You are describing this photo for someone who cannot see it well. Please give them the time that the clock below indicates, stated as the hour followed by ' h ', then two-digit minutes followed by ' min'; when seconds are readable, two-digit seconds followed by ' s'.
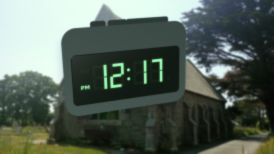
12 h 17 min
